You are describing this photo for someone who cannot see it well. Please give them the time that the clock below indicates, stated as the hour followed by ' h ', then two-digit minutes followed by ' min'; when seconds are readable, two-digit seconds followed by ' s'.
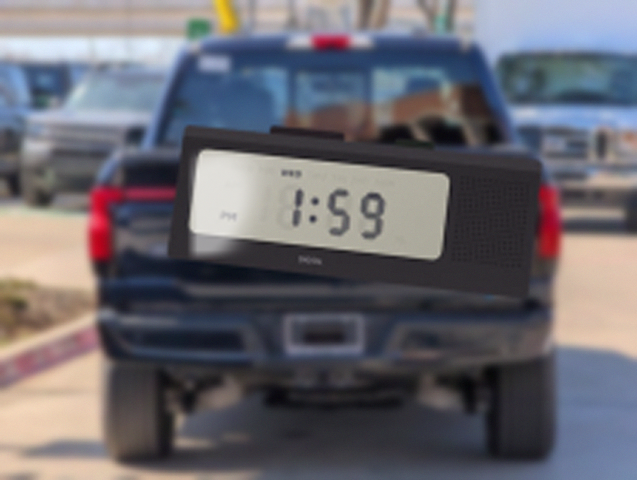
1 h 59 min
